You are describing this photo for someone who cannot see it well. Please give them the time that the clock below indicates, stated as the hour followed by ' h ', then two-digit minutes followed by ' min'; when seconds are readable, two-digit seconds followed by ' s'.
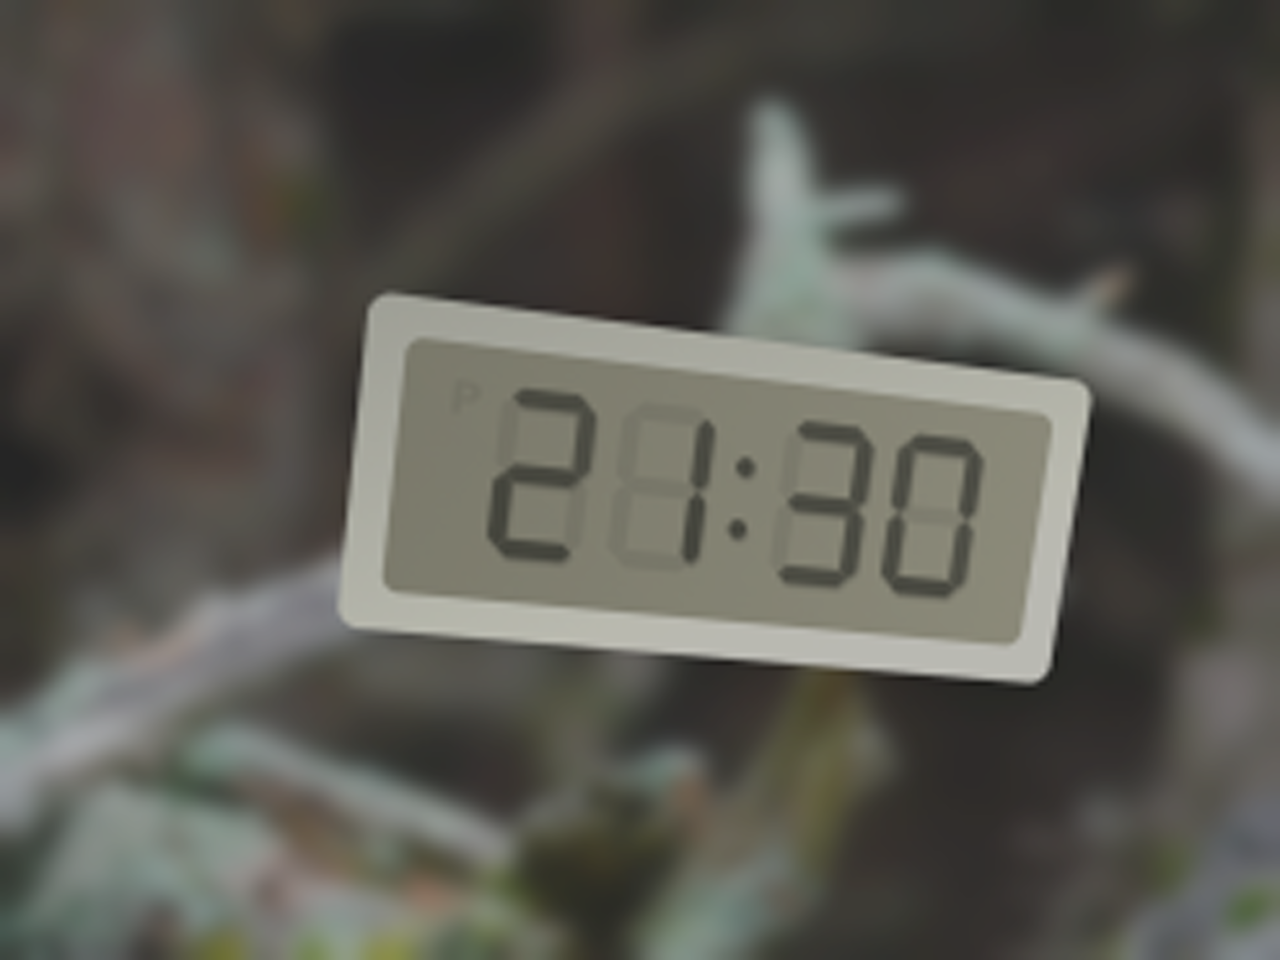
21 h 30 min
